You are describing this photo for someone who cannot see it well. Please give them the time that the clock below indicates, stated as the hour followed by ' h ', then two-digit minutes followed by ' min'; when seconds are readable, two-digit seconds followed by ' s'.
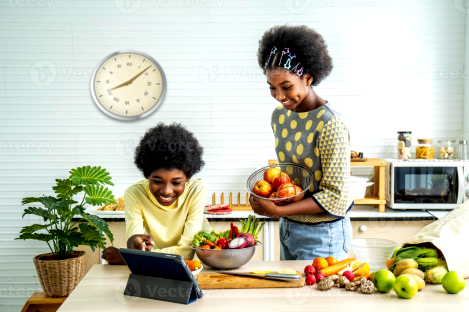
8 h 08 min
